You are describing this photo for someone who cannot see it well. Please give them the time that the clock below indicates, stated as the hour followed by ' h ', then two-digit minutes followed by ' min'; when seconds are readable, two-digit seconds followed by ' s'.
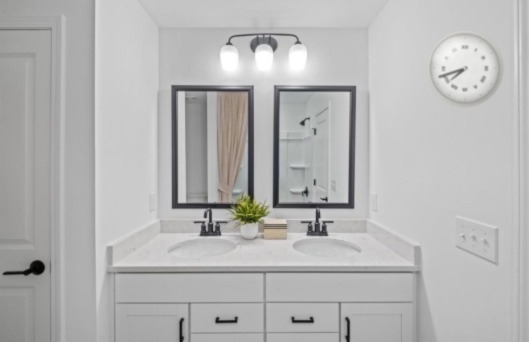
7 h 42 min
